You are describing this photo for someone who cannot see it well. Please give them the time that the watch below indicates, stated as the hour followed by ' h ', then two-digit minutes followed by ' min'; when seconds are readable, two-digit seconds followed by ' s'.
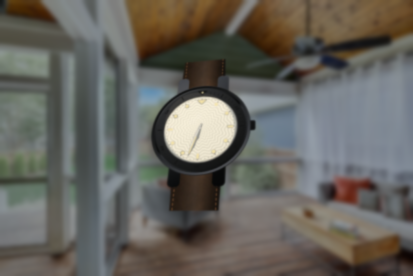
6 h 33 min
